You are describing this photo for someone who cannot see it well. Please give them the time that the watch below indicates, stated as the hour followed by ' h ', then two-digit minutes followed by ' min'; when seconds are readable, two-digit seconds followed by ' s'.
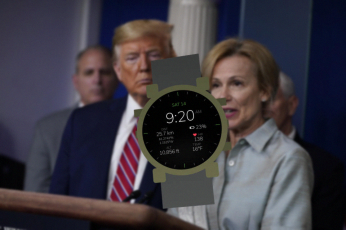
9 h 20 min
